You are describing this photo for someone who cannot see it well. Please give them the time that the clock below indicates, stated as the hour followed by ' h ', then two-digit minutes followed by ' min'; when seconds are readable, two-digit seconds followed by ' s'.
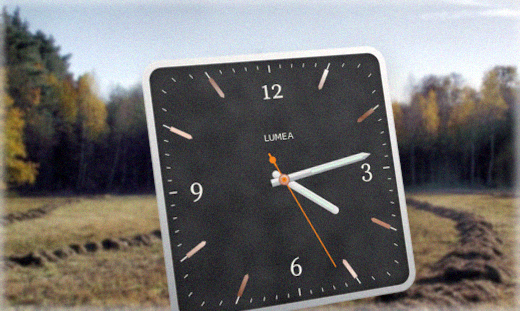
4 h 13 min 26 s
